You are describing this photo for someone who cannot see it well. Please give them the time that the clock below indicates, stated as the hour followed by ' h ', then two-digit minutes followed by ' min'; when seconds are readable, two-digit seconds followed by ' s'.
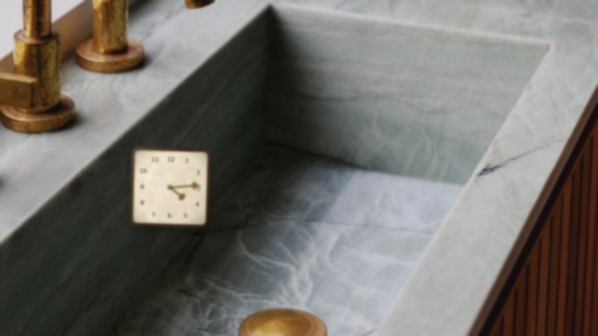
4 h 14 min
